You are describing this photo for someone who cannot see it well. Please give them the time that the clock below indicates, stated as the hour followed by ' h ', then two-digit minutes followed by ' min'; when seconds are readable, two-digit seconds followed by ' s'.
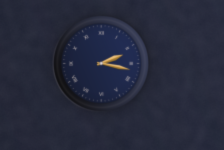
2 h 17 min
